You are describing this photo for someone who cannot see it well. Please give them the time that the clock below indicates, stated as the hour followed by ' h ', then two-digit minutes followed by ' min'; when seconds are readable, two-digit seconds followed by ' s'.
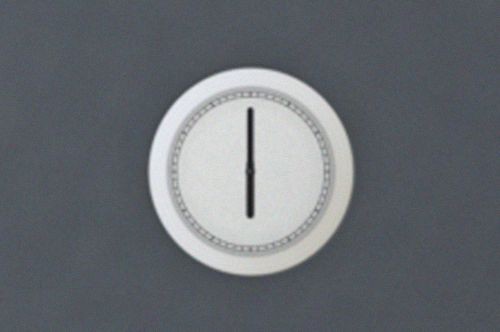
6 h 00 min
